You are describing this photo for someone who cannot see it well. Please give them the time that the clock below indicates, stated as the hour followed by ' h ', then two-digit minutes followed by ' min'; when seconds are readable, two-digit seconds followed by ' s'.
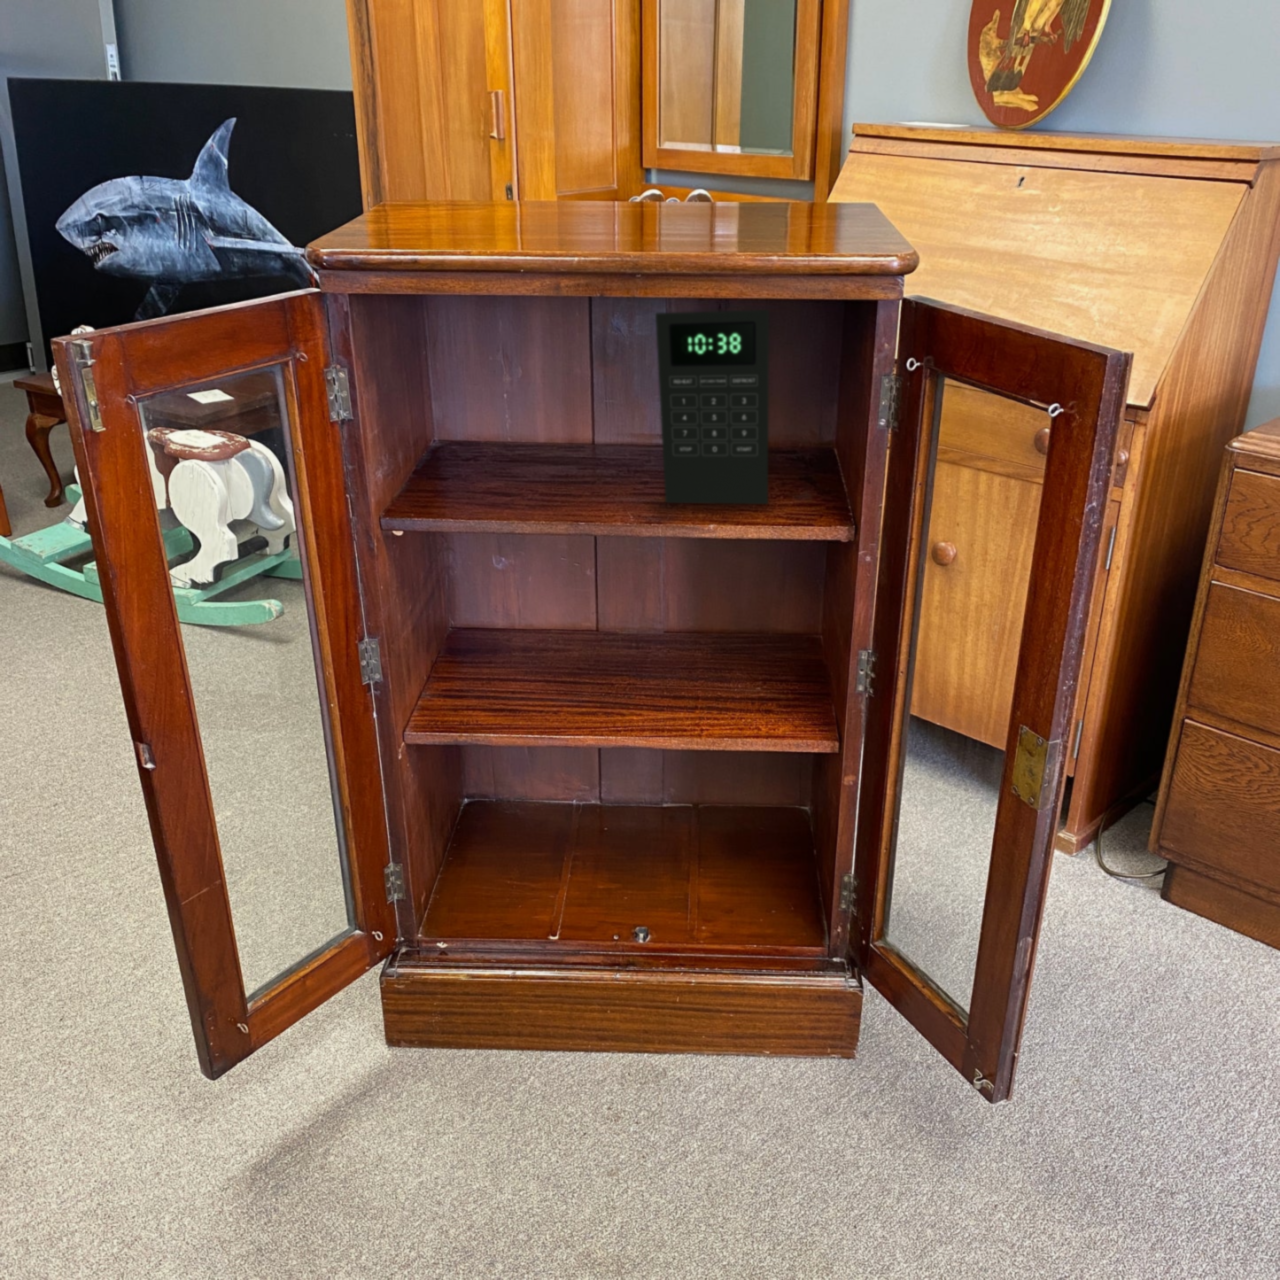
10 h 38 min
